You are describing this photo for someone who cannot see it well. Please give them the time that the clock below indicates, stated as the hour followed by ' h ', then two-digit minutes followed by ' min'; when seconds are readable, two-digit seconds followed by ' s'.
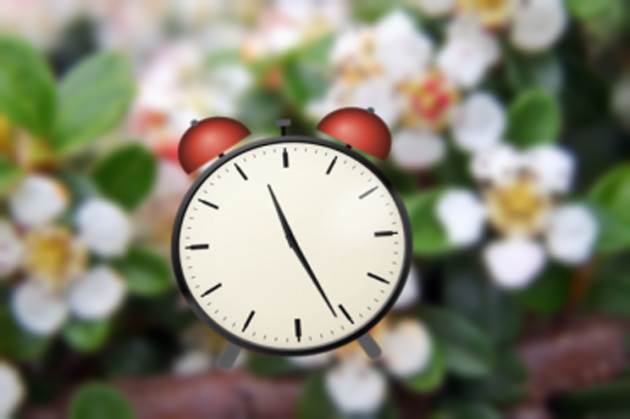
11 h 26 min
